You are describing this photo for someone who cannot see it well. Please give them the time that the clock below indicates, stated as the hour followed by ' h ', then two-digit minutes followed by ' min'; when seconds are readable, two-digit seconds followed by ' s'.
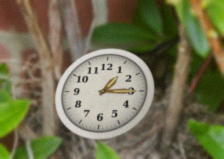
1 h 15 min
